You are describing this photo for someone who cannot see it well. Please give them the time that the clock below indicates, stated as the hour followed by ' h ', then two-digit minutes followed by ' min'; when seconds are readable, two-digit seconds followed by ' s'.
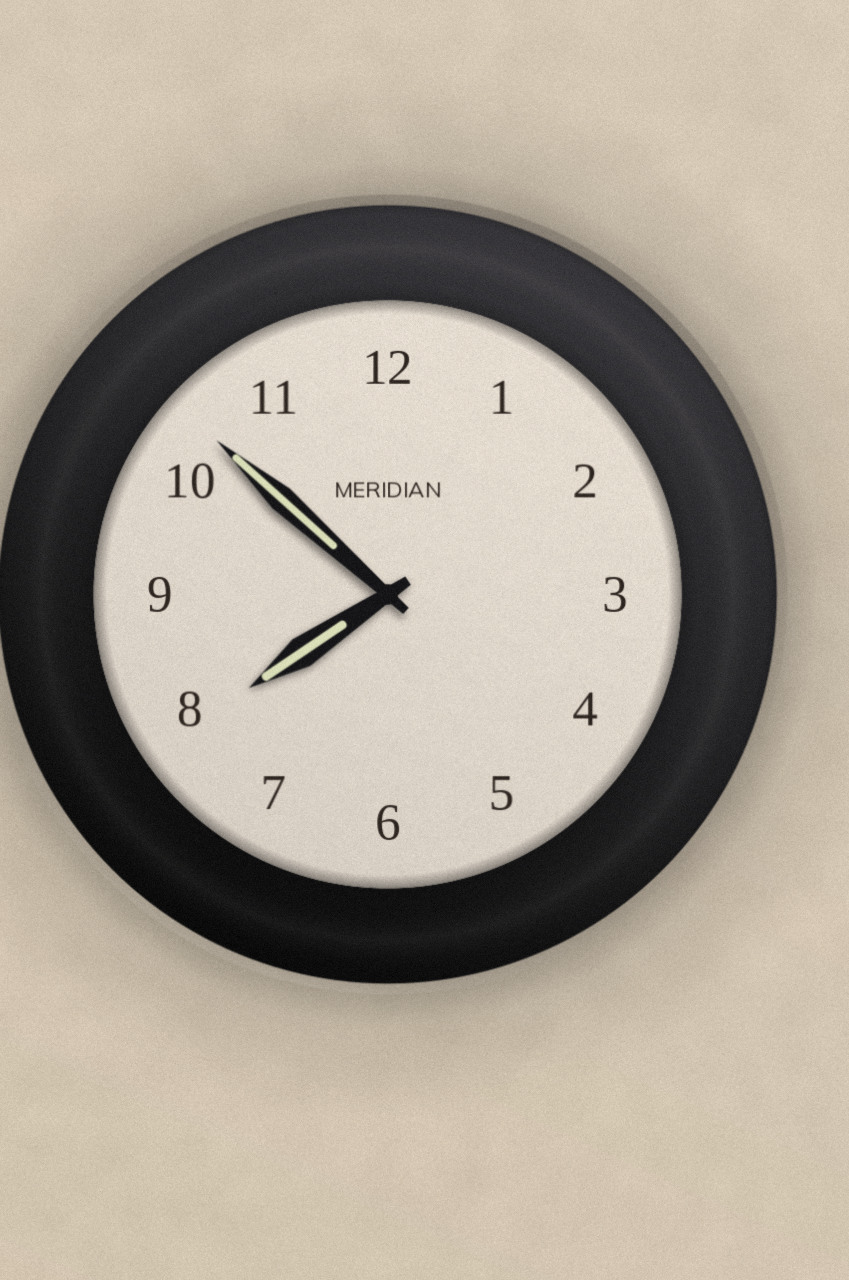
7 h 52 min
